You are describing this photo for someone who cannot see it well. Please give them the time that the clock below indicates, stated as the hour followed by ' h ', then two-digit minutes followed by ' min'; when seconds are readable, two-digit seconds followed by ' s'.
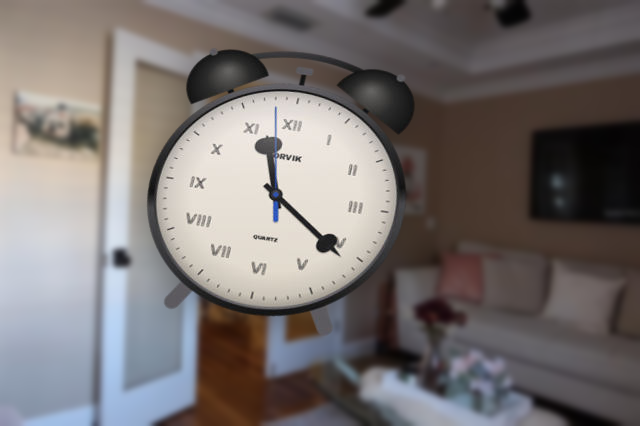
11 h 20 min 58 s
